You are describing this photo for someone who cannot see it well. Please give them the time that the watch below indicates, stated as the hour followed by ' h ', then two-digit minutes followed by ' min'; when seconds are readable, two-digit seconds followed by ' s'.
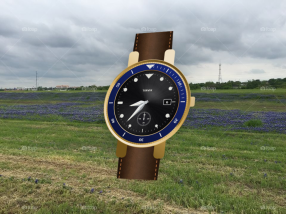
8 h 37 min
